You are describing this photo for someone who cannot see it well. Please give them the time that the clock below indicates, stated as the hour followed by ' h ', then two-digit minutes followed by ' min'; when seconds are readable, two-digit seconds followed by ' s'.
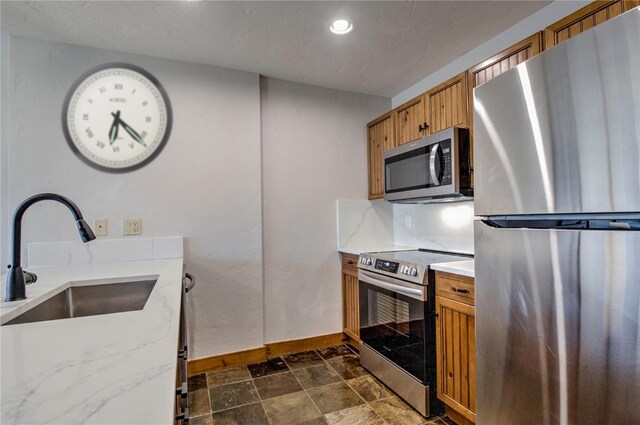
6 h 22 min
